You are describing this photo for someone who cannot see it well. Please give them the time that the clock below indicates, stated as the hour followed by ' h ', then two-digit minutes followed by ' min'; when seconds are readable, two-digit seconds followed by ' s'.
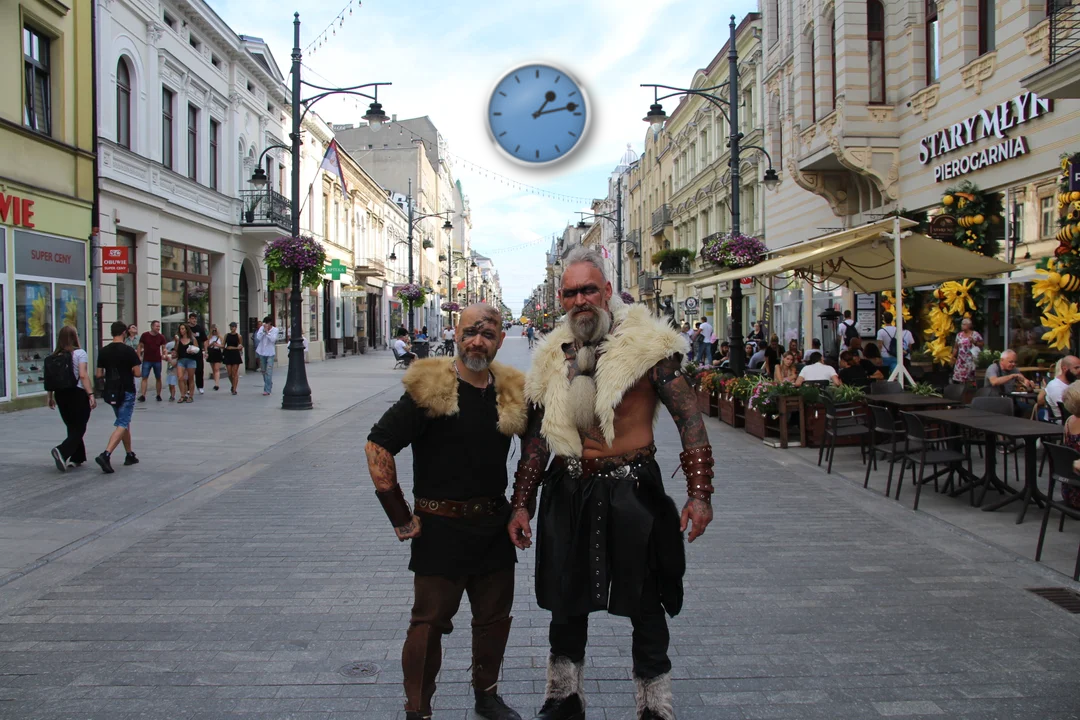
1 h 13 min
